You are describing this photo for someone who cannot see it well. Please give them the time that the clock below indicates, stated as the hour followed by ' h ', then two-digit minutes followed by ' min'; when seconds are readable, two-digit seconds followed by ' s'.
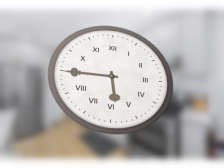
5 h 45 min
